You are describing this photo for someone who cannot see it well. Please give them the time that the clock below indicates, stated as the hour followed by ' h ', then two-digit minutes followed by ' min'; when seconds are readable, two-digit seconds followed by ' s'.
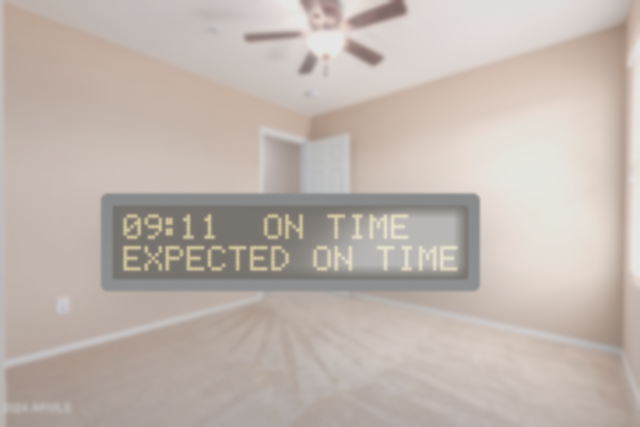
9 h 11 min
